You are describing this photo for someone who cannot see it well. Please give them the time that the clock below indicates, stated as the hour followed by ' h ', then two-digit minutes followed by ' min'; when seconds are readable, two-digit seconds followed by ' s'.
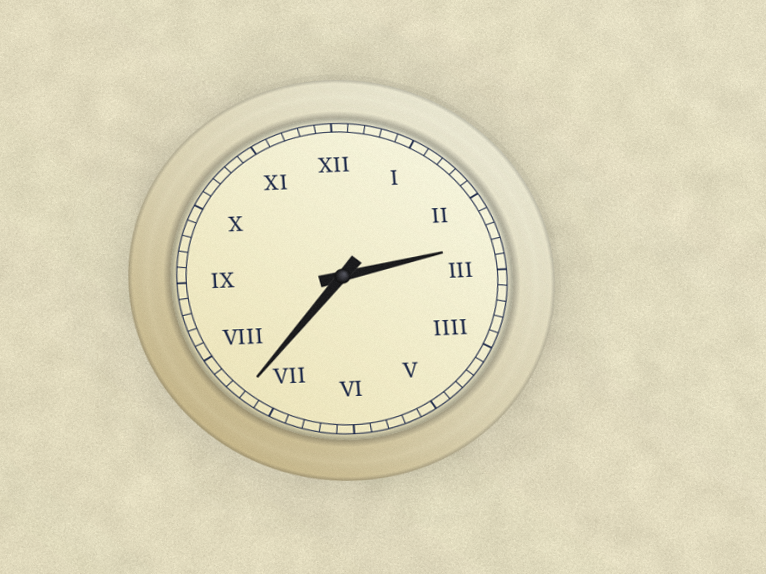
2 h 37 min
